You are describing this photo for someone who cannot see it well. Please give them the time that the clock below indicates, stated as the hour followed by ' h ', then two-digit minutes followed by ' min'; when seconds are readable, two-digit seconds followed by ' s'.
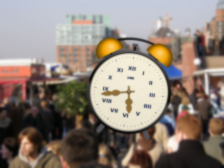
5 h 43 min
